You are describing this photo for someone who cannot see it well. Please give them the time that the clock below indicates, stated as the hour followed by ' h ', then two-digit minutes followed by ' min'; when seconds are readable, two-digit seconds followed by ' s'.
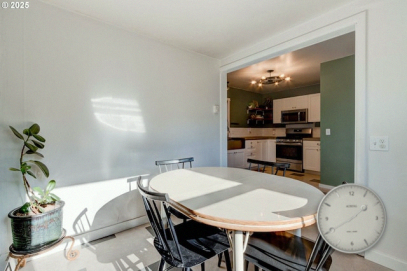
1 h 40 min
